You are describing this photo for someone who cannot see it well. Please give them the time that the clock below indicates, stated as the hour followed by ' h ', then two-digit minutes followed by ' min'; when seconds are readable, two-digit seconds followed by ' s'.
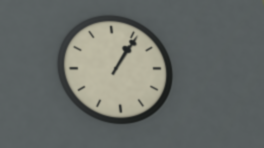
1 h 06 min
